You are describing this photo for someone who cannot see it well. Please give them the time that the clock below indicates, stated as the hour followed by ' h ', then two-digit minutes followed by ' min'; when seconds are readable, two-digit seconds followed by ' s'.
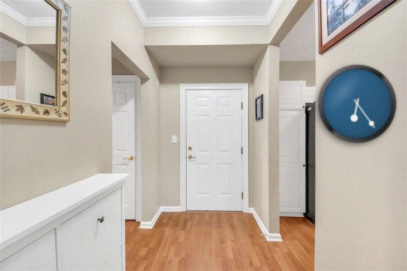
6 h 24 min
